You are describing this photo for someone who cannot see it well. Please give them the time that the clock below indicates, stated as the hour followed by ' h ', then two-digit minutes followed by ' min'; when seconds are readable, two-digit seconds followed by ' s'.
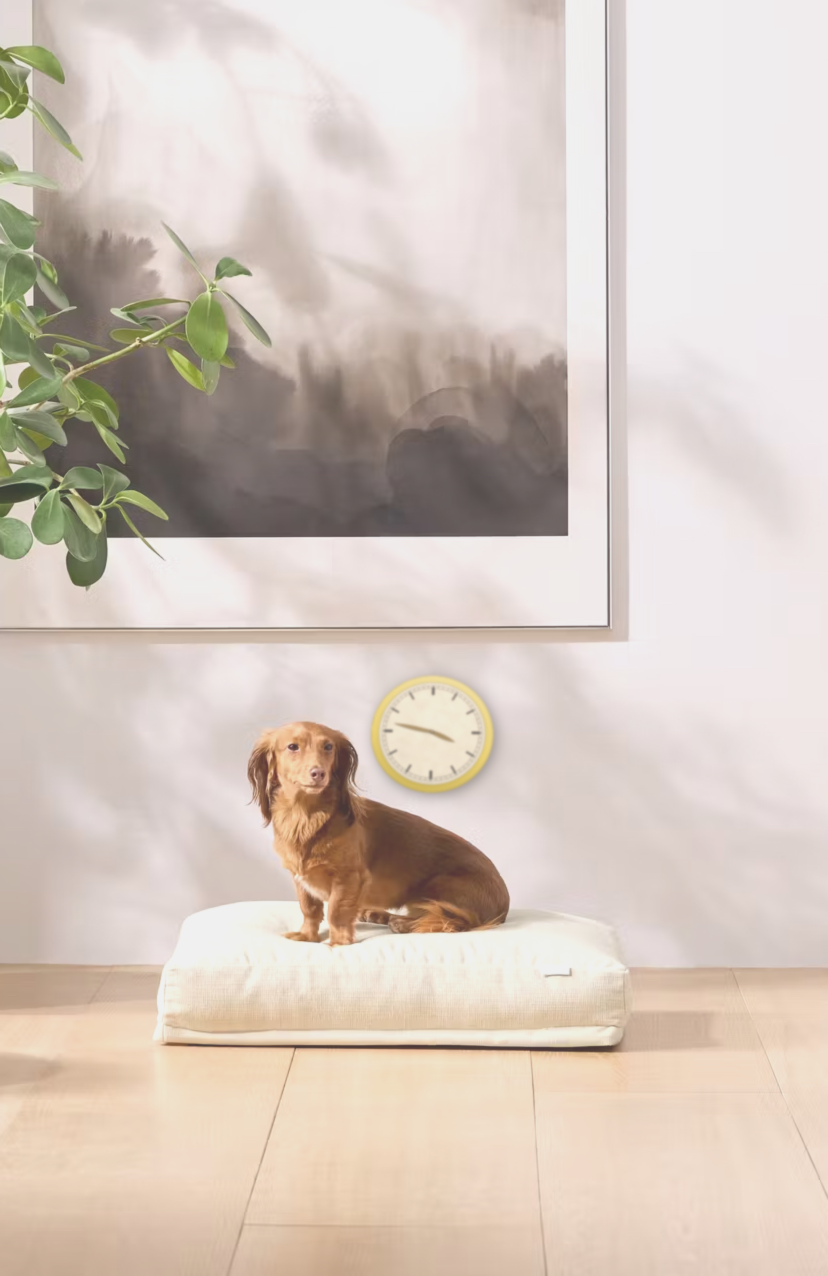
3 h 47 min
